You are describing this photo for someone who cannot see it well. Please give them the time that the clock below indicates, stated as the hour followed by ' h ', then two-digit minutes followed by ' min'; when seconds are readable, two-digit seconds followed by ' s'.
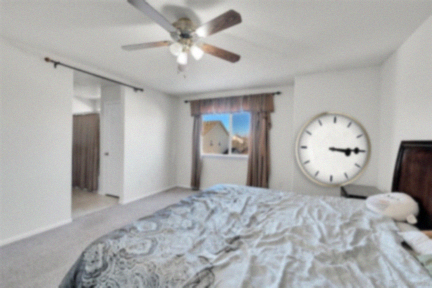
3 h 15 min
